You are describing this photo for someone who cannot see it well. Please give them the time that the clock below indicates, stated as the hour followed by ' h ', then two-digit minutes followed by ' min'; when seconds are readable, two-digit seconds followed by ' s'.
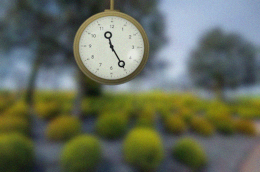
11 h 25 min
